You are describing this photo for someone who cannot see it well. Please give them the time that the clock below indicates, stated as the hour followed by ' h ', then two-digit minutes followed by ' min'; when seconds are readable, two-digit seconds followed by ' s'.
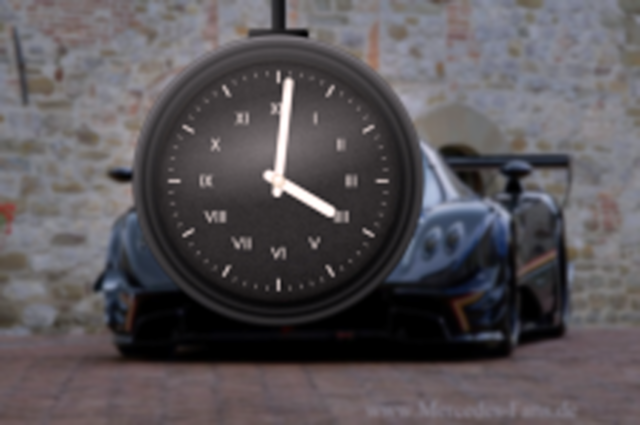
4 h 01 min
